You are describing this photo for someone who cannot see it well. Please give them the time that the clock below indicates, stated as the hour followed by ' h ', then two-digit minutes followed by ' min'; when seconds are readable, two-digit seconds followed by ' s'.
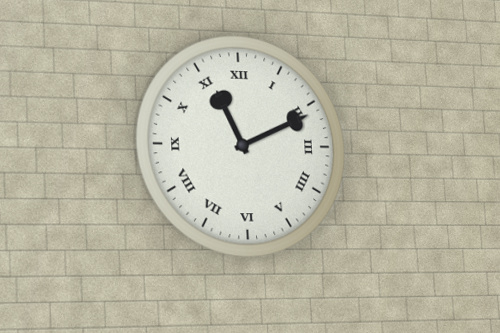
11 h 11 min
